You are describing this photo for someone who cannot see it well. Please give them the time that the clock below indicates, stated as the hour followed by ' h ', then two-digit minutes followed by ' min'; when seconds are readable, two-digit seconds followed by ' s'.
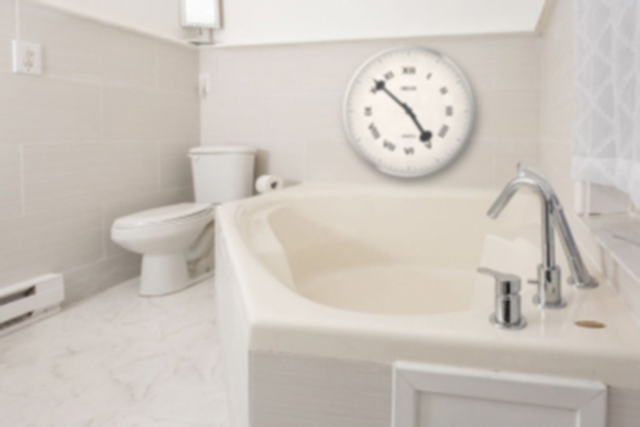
4 h 52 min
